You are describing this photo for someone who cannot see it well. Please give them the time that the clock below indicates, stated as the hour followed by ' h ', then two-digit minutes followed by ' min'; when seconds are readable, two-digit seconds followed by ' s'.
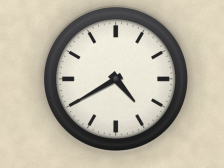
4 h 40 min
